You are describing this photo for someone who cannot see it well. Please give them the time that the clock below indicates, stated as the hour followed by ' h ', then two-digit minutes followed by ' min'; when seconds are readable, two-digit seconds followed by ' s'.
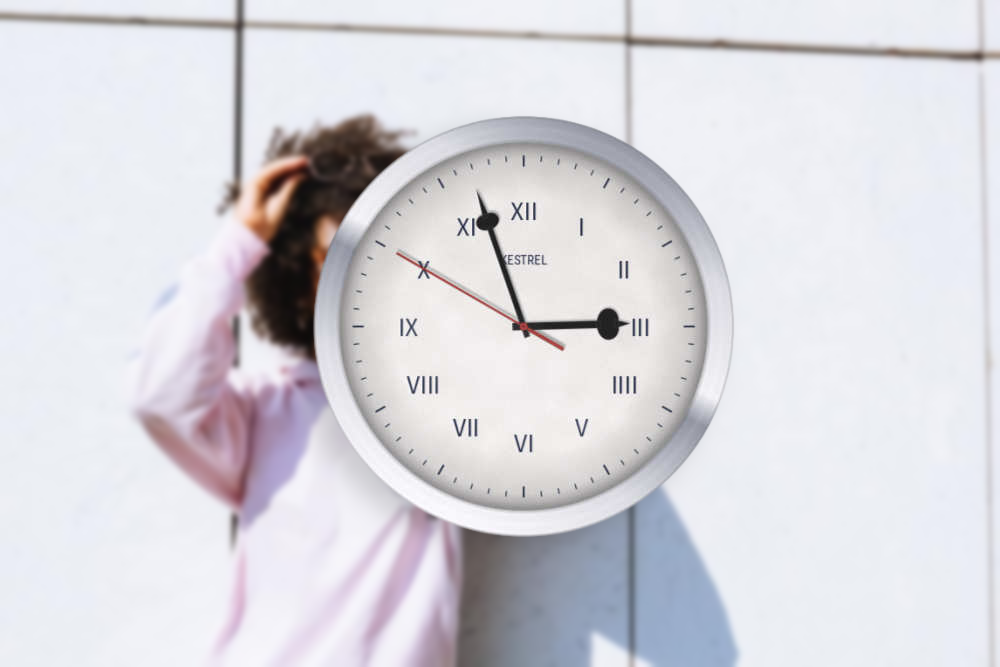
2 h 56 min 50 s
